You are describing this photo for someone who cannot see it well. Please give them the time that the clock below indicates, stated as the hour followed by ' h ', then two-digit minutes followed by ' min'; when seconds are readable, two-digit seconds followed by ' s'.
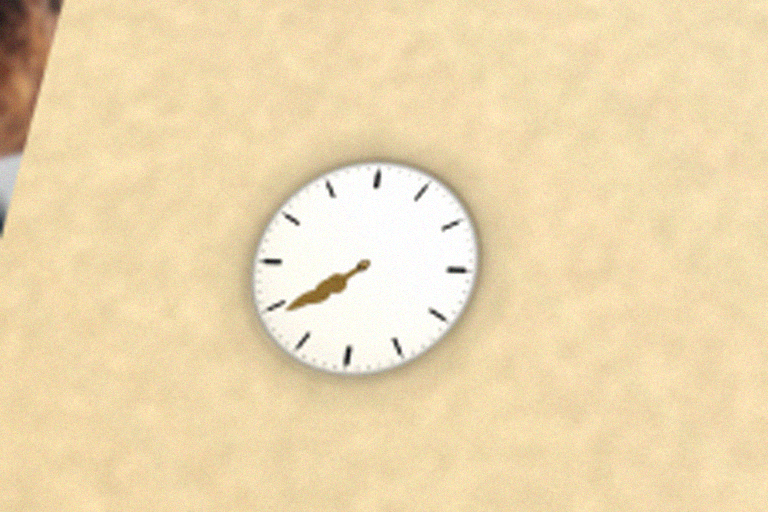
7 h 39 min
